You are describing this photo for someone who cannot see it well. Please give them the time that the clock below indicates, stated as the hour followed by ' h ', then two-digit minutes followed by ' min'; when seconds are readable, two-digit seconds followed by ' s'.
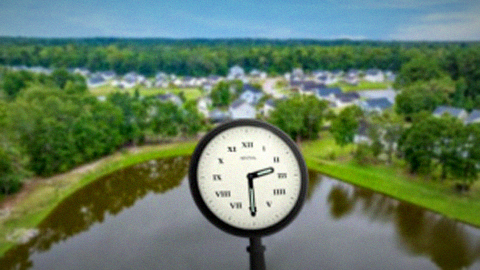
2 h 30 min
